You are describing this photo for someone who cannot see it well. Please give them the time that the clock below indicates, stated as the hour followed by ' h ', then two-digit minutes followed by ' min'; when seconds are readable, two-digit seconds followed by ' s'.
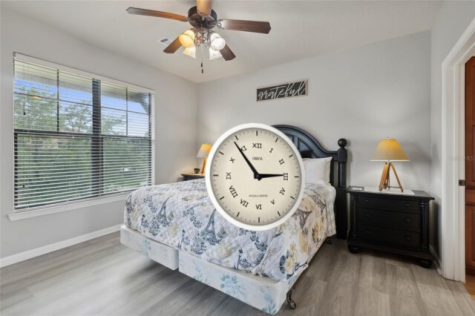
2 h 54 min
